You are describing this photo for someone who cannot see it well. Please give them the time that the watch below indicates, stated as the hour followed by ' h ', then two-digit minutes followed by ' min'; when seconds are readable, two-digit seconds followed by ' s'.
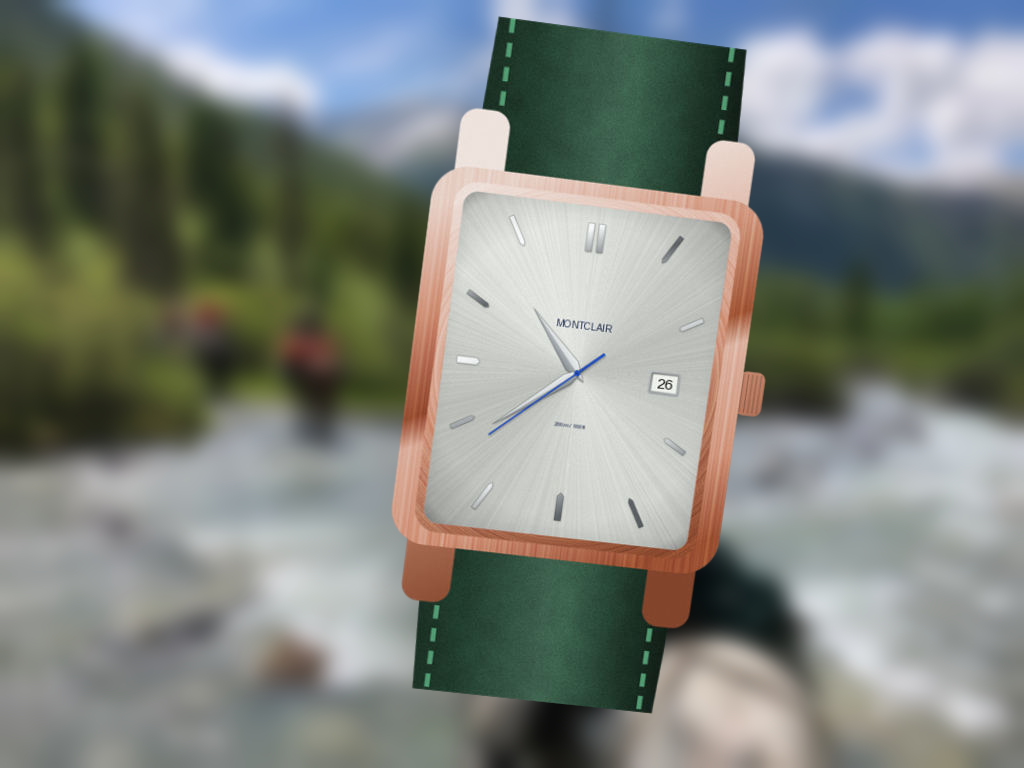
10 h 38 min 38 s
